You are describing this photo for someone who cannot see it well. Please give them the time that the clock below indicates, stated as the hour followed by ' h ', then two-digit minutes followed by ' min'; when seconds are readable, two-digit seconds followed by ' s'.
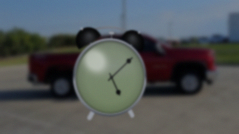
5 h 08 min
